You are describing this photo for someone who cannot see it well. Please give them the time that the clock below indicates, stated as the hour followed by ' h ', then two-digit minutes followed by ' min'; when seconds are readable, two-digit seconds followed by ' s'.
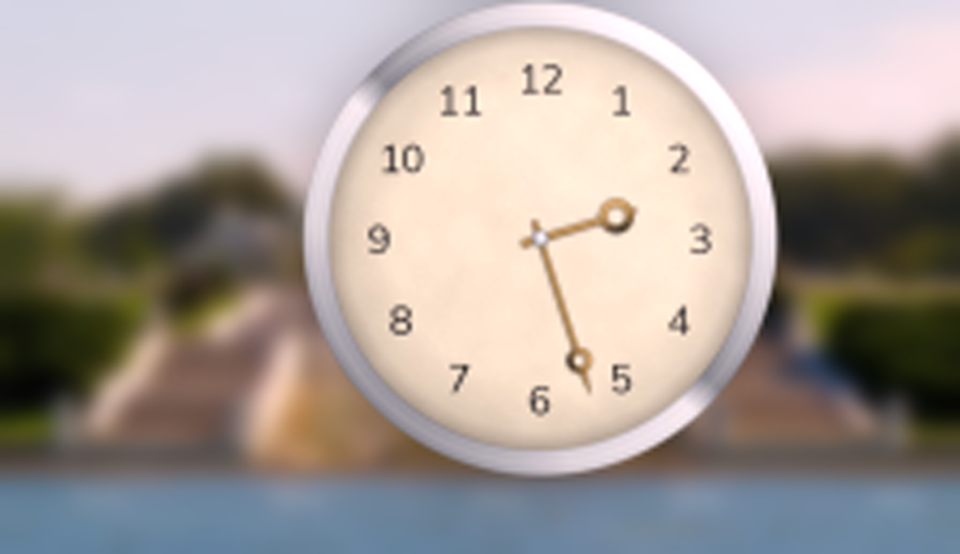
2 h 27 min
